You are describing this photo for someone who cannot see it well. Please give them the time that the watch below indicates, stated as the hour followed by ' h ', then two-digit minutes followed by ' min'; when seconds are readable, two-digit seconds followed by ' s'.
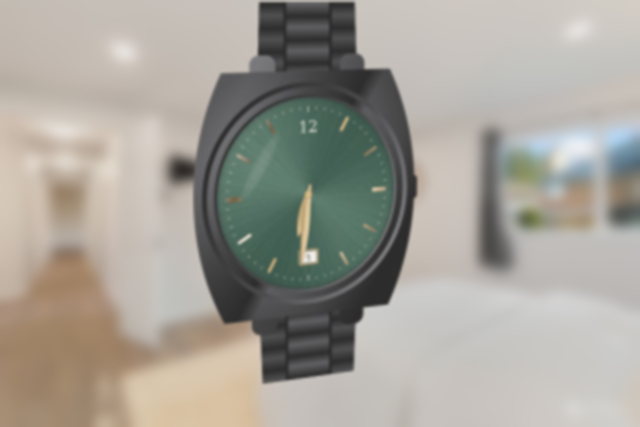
6 h 31 min
